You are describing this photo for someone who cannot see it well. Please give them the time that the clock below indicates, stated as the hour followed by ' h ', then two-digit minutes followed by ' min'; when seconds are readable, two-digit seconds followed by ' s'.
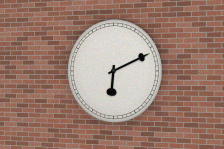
6 h 11 min
